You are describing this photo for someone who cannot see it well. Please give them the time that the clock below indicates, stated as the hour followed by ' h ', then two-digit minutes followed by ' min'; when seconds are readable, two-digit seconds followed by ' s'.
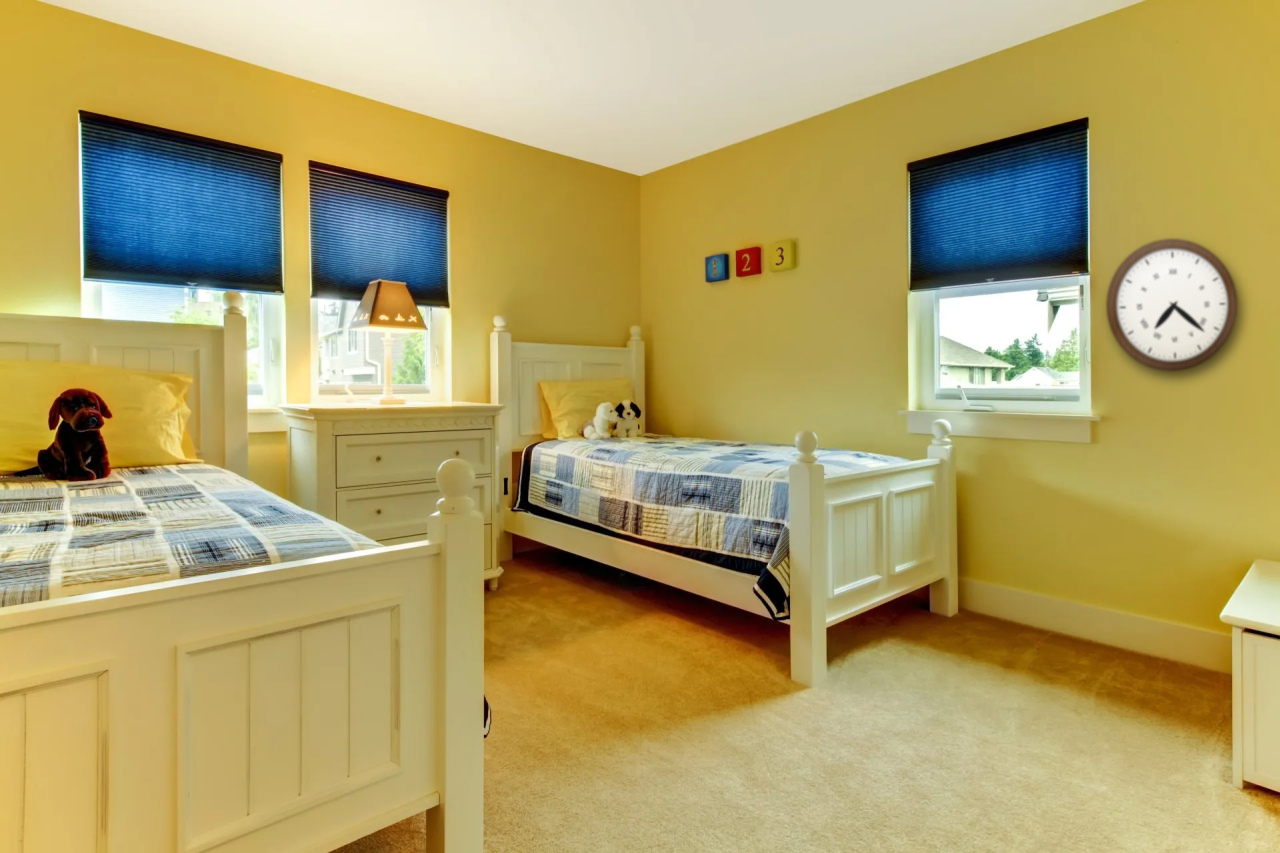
7 h 22 min
